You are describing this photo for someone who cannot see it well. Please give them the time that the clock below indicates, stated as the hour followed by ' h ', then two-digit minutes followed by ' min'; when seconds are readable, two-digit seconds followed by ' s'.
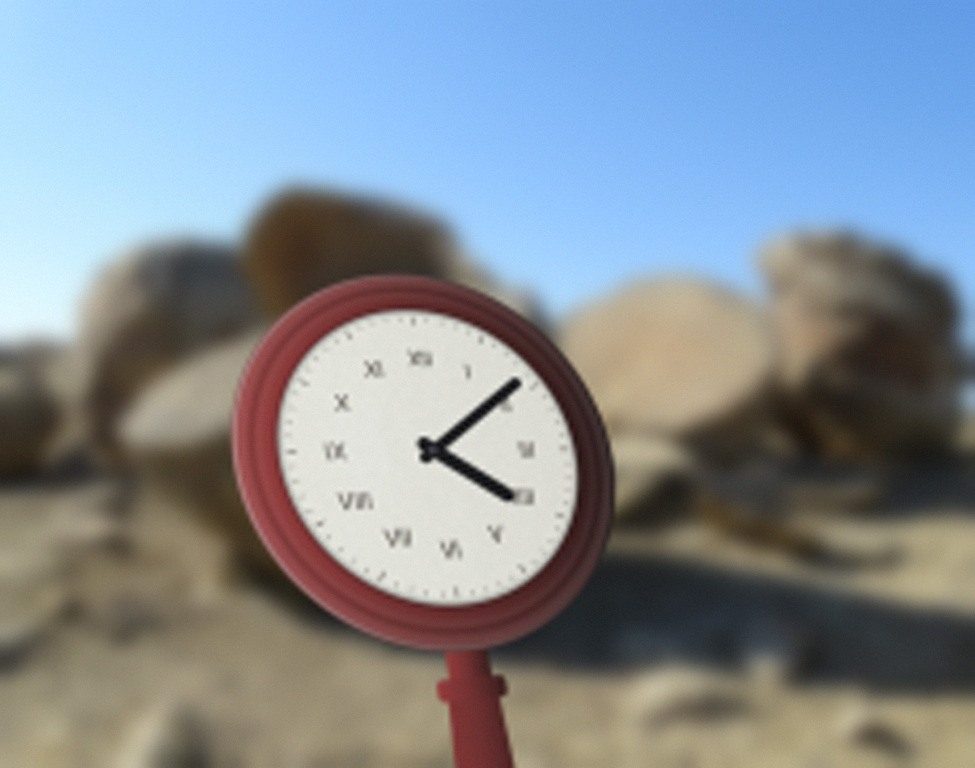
4 h 09 min
